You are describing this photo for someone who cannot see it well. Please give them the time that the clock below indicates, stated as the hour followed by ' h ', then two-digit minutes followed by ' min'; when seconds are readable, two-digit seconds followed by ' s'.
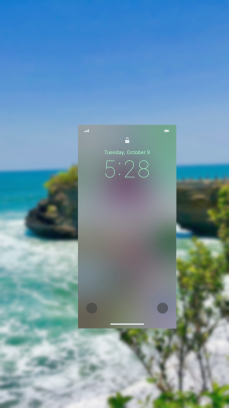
5 h 28 min
